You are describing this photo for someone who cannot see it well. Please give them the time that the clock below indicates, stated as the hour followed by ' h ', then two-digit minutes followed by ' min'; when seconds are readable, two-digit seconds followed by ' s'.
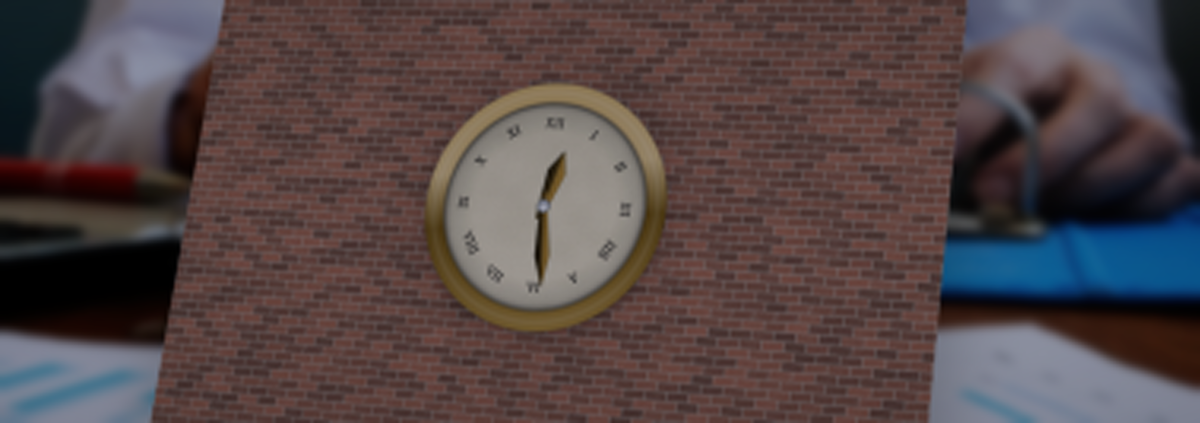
12 h 29 min
